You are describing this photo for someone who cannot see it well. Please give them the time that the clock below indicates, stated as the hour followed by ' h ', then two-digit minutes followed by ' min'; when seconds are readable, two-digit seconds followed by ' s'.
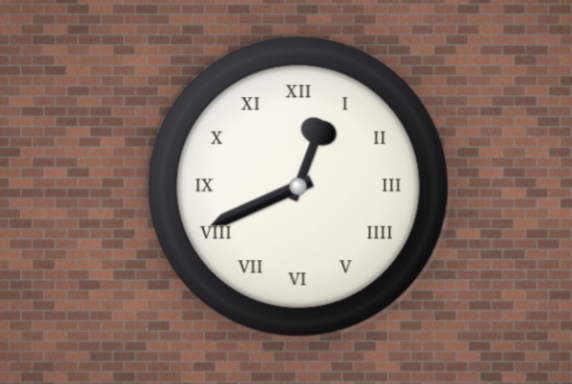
12 h 41 min
